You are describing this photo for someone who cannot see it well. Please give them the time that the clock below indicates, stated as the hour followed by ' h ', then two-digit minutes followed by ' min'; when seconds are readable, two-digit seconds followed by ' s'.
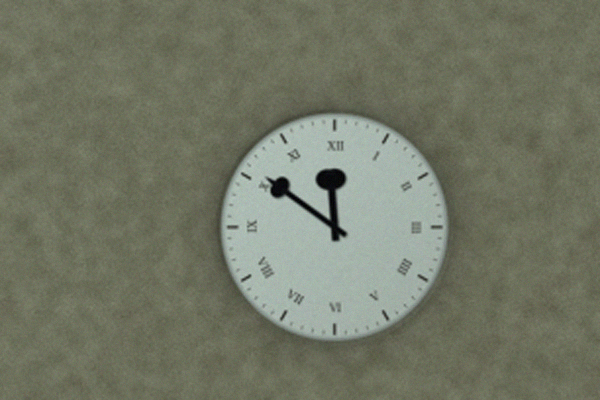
11 h 51 min
